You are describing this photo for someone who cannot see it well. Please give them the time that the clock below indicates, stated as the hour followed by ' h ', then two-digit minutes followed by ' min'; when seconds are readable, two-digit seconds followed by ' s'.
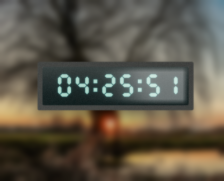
4 h 25 min 51 s
